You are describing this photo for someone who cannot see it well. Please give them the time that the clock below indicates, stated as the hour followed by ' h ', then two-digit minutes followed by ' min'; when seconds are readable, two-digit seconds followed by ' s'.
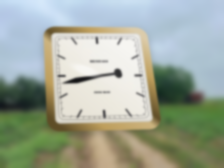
2 h 43 min
